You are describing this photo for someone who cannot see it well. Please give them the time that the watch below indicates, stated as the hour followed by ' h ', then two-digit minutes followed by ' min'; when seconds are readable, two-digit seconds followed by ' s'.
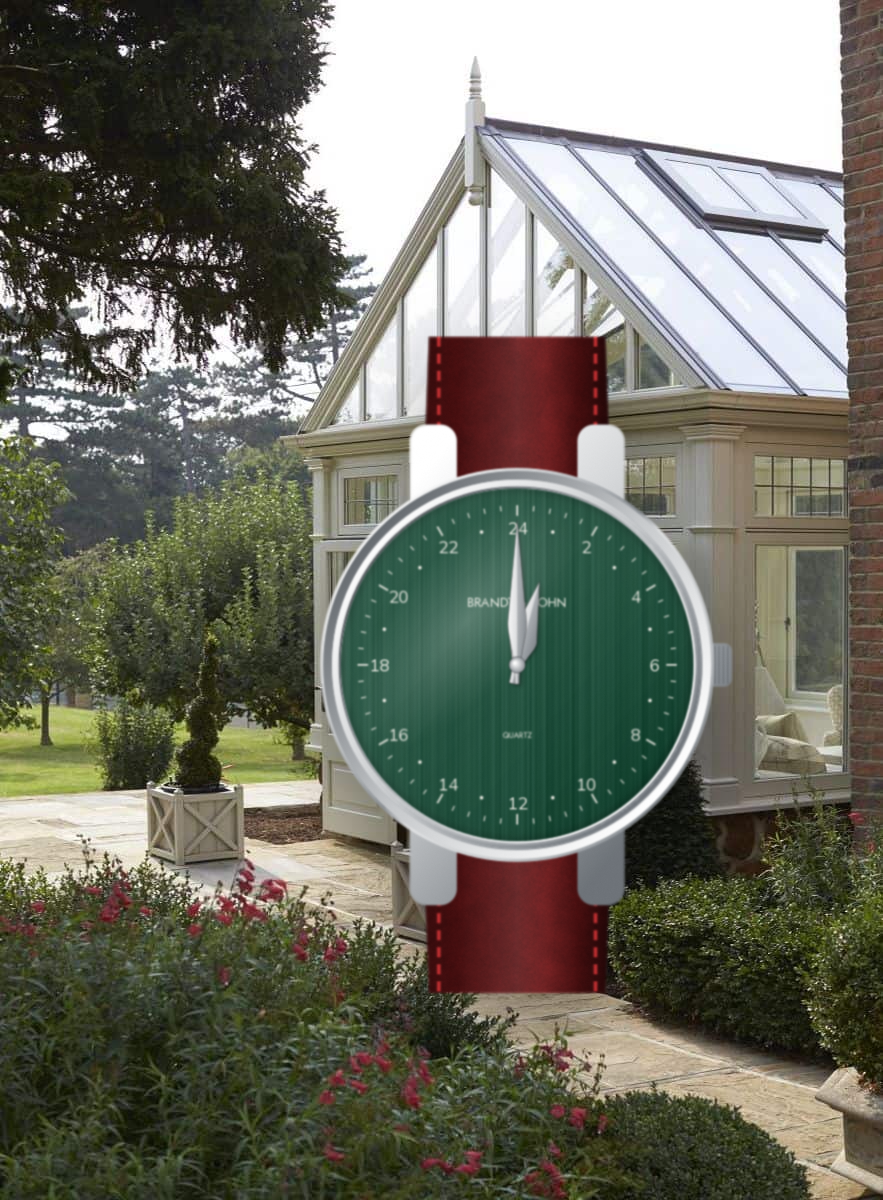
1 h 00 min
